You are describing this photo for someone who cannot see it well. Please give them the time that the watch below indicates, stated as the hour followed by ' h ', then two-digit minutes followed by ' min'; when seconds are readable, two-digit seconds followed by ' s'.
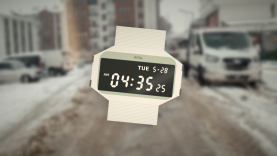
4 h 35 min 25 s
